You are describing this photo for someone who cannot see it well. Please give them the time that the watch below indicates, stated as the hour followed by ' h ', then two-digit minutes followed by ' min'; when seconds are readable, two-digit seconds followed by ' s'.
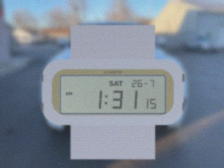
1 h 31 min 15 s
